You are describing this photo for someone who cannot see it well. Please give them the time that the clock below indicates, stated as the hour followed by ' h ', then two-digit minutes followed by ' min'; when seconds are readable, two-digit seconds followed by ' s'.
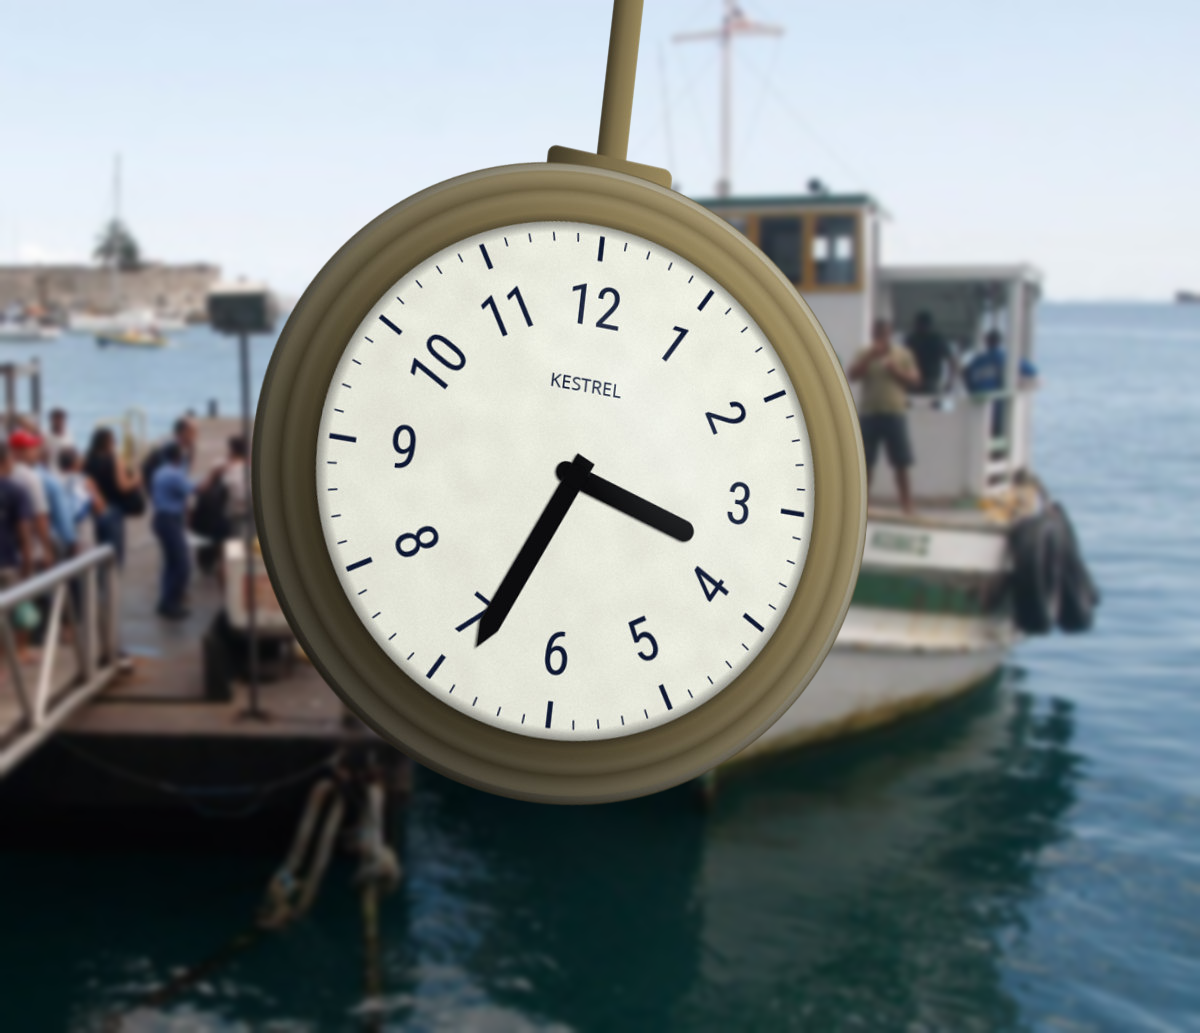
3 h 34 min
